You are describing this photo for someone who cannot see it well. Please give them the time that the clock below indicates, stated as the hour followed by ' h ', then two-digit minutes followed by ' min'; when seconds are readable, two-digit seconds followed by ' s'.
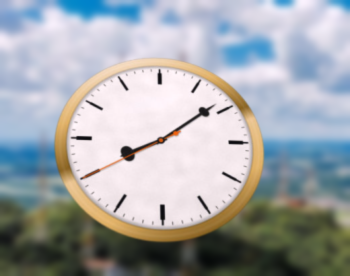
8 h 08 min 40 s
